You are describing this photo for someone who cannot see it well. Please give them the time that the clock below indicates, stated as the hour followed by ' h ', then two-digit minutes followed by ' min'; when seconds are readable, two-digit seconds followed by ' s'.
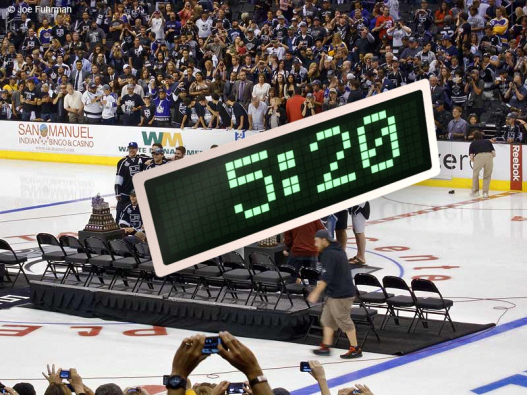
5 h 20 min
